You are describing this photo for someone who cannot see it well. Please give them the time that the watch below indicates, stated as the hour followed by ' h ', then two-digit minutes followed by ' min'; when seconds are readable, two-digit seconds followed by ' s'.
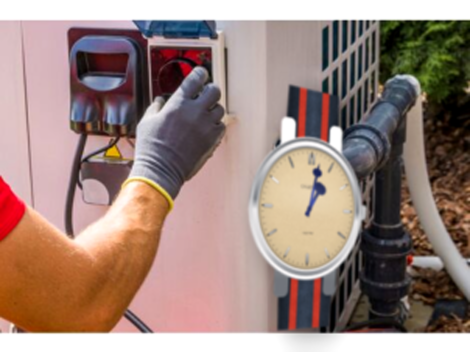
1 h 02 min
